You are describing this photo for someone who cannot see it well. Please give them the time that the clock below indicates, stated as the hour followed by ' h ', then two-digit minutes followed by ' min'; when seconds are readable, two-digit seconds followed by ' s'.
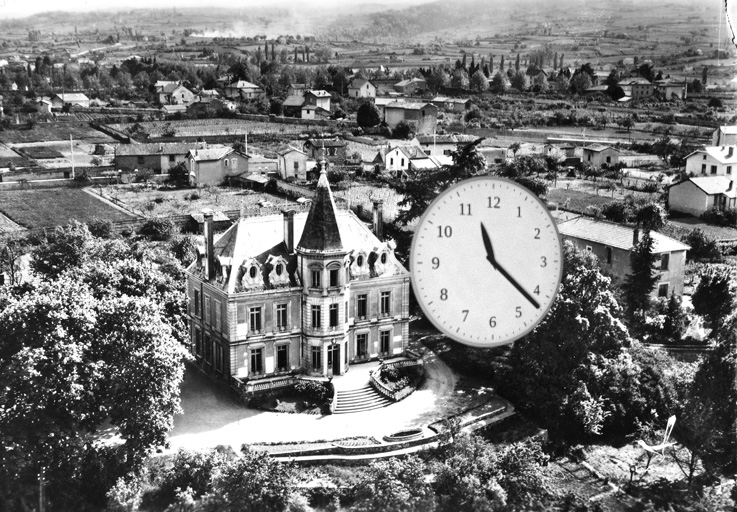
11 h 22 min
